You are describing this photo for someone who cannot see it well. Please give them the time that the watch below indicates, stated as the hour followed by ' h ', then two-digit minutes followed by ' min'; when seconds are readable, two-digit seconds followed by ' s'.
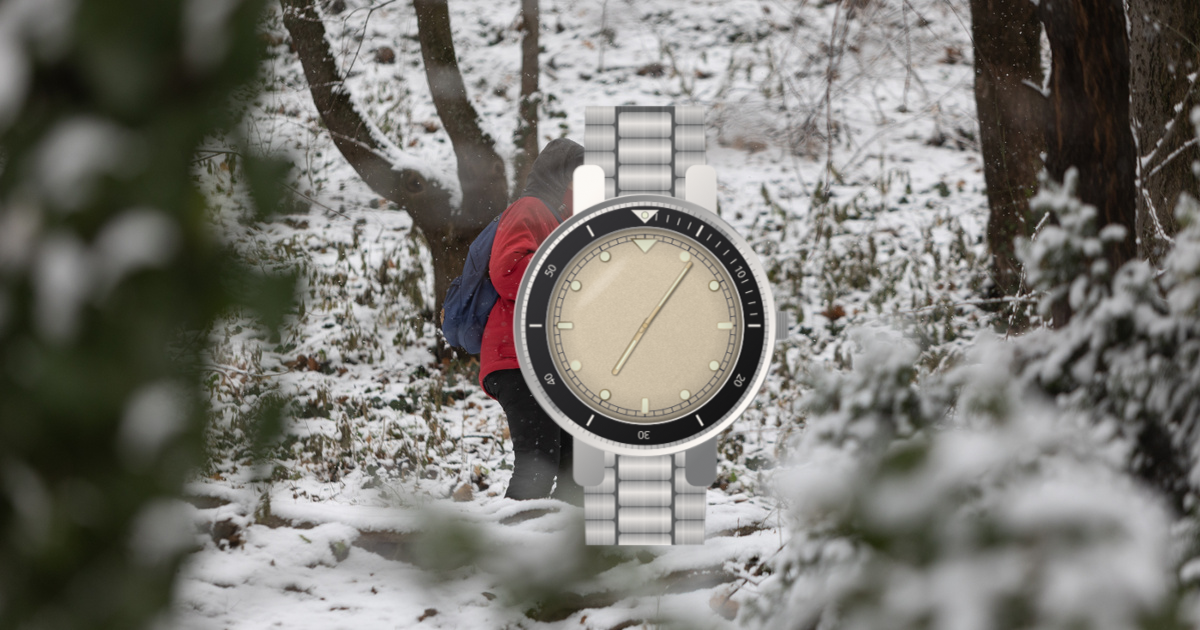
7 h 06 min
